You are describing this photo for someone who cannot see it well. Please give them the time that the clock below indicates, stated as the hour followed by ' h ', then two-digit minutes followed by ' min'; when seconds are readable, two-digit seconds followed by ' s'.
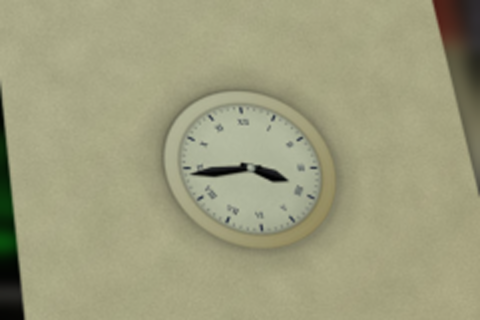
3 h 44 min
